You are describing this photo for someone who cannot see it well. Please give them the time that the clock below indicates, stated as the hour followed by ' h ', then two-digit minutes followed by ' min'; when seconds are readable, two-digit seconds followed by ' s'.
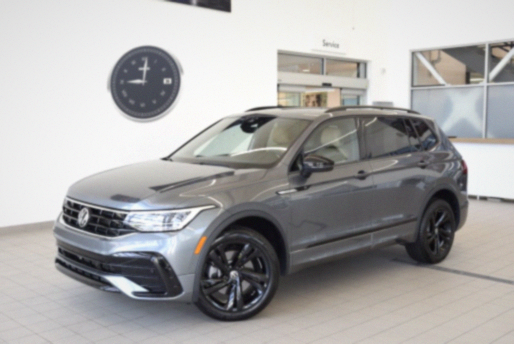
9 h 01 min
